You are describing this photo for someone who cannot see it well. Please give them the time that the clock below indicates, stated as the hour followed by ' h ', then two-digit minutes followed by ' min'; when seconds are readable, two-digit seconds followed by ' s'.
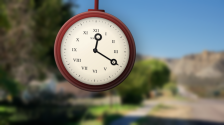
12 h 20 min
